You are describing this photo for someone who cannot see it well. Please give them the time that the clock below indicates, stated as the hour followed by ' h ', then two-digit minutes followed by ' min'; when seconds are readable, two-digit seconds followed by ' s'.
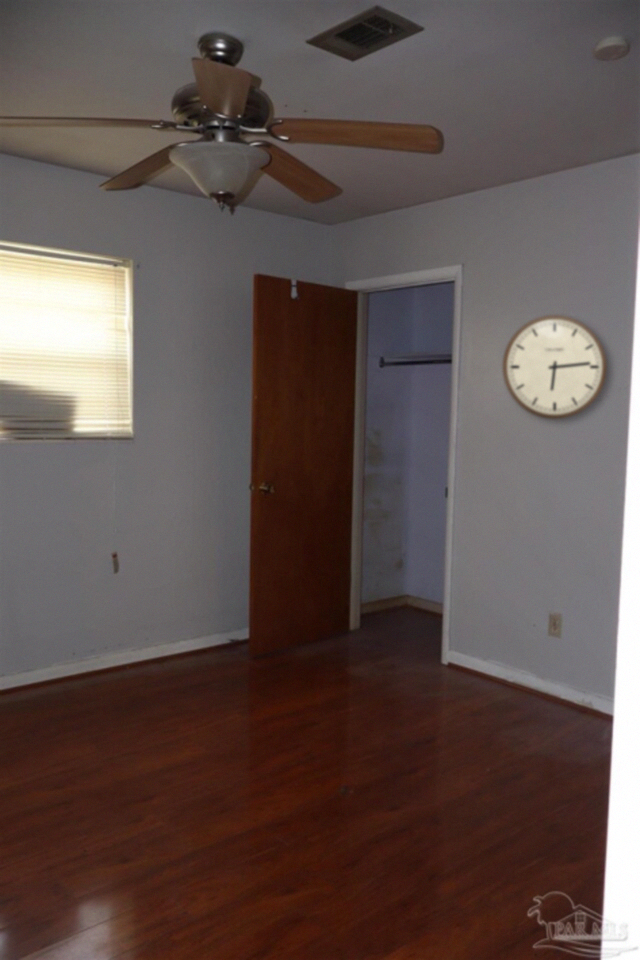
6 h 14 min
